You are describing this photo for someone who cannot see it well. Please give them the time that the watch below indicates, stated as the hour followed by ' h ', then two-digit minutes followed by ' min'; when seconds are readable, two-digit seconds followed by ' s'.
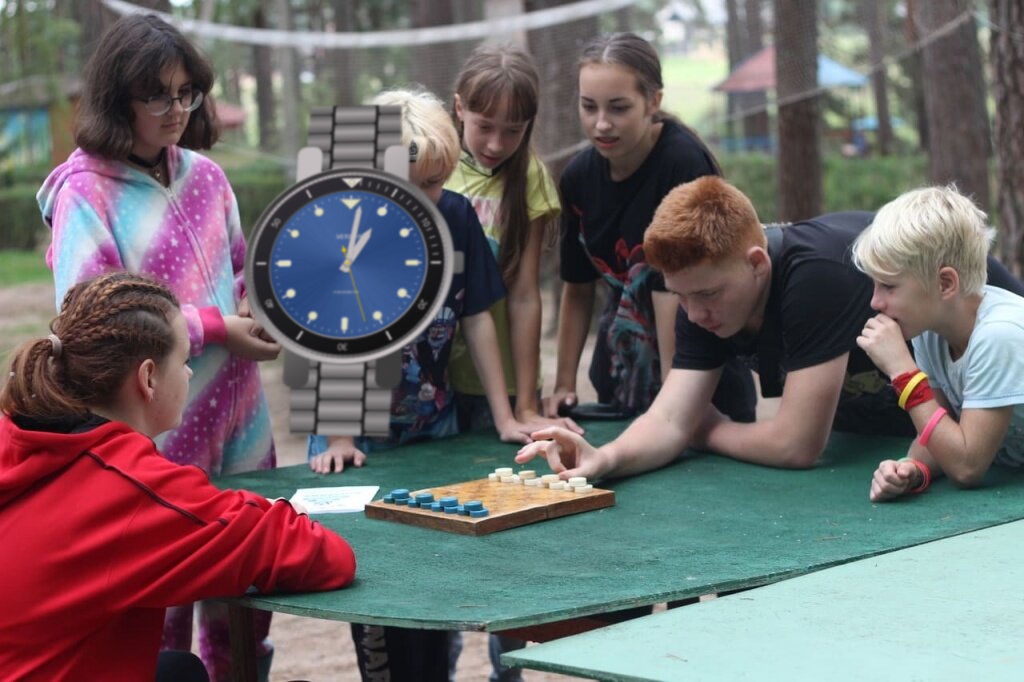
1 h 01 min 27 s
